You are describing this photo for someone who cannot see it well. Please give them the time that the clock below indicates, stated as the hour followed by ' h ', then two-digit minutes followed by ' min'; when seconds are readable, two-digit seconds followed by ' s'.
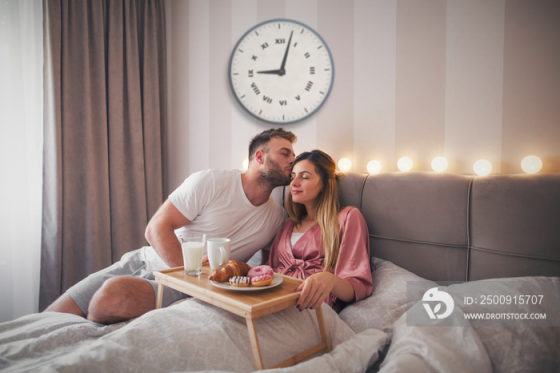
9 h 03 min
